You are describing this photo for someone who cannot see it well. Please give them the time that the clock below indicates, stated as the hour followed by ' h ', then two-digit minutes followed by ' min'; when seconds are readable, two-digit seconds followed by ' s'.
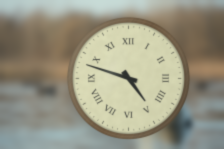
4 h 48 min
